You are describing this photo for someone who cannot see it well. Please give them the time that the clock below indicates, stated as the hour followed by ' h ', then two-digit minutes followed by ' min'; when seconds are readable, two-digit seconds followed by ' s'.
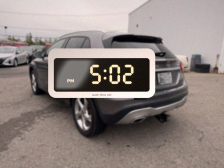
5 h 02 min
